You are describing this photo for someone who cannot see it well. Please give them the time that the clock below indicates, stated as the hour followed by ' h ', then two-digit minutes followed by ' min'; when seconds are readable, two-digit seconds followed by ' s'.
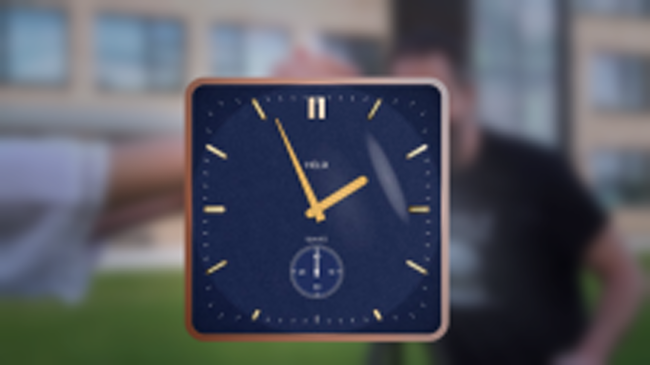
1 h 56 min
